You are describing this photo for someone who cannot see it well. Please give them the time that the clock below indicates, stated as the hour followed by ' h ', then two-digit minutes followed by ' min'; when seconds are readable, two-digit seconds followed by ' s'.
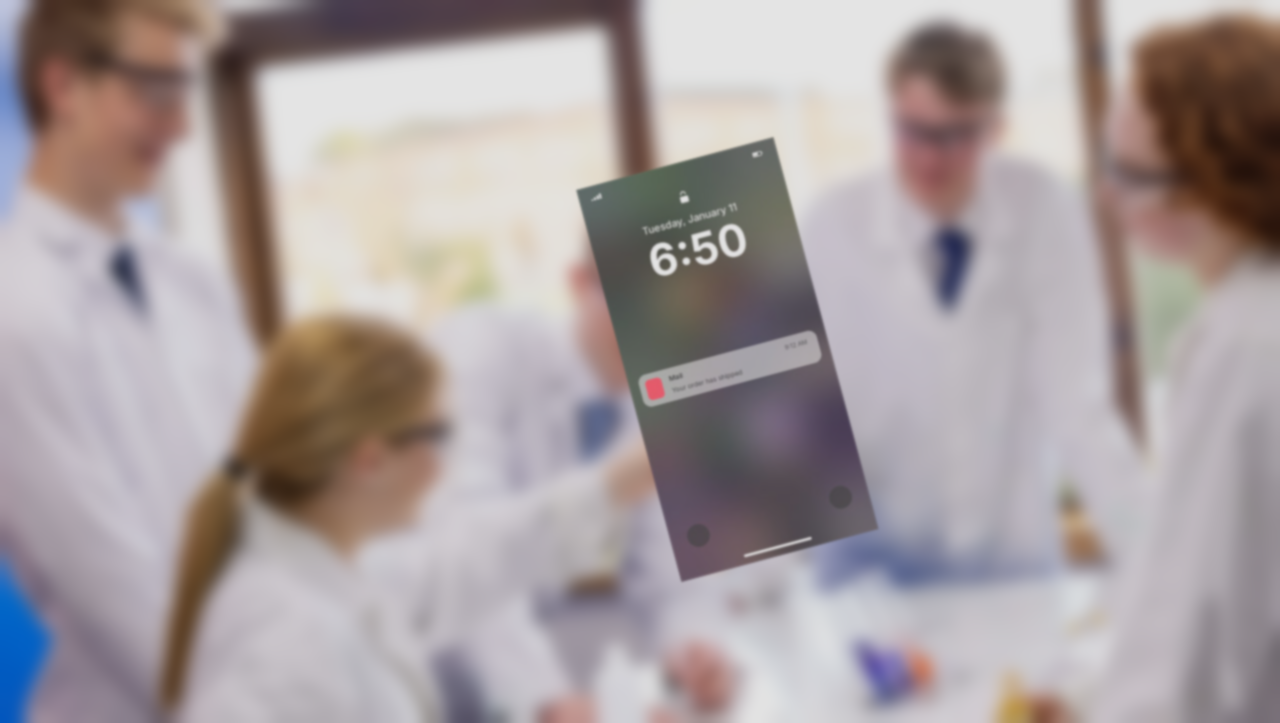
6 h 50 min
